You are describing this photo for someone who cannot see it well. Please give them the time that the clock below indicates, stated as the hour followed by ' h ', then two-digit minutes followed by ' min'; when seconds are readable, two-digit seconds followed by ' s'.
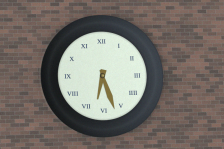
6 h 27 min
